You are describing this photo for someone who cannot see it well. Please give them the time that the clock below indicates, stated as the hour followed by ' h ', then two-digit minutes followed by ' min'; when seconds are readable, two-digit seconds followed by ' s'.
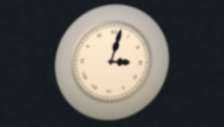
3 h 02 min
